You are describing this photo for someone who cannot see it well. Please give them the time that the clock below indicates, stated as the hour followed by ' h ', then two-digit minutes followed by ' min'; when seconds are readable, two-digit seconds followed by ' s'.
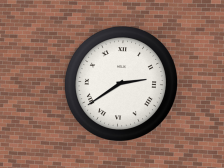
2 h 39 min
